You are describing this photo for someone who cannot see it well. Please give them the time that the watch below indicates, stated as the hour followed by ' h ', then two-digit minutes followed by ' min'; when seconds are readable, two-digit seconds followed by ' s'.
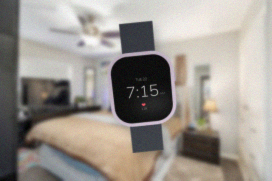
7 h 15 min
